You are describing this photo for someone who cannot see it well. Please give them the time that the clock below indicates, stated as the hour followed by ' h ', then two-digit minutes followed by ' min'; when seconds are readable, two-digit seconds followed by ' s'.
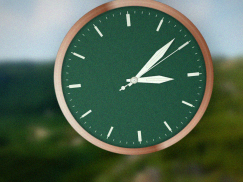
3 h 08 min 10 s
